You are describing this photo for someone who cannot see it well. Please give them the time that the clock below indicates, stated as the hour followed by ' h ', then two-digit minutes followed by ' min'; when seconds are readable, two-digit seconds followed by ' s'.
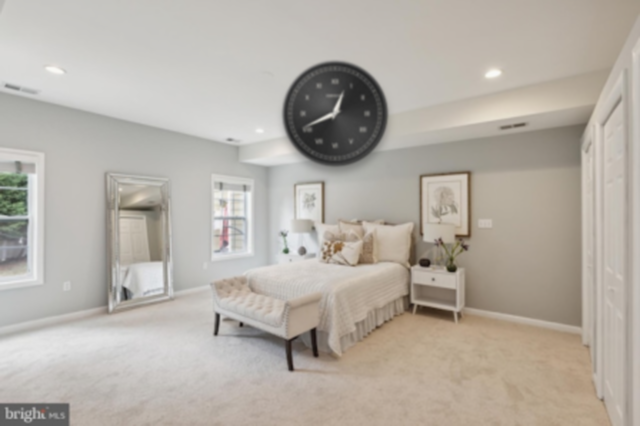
12 h 41 min
